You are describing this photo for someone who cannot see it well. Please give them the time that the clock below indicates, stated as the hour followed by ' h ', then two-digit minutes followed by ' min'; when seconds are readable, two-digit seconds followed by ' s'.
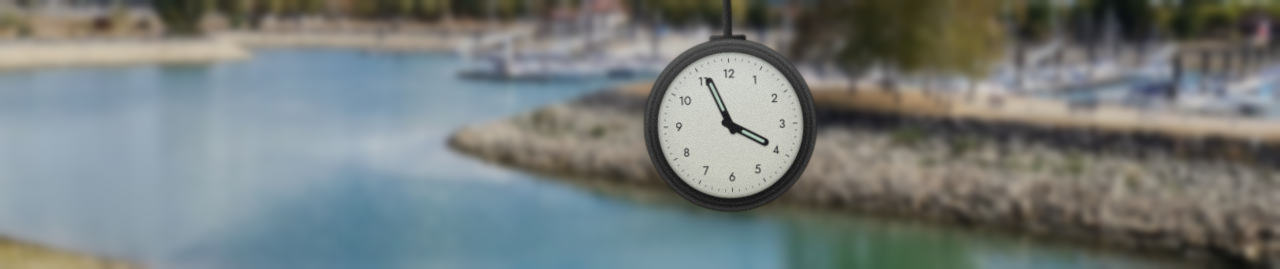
3 h 56 min
